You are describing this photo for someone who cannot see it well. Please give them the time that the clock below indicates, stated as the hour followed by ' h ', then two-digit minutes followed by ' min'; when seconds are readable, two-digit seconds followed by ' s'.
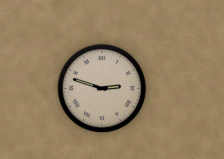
2 h 48 min
